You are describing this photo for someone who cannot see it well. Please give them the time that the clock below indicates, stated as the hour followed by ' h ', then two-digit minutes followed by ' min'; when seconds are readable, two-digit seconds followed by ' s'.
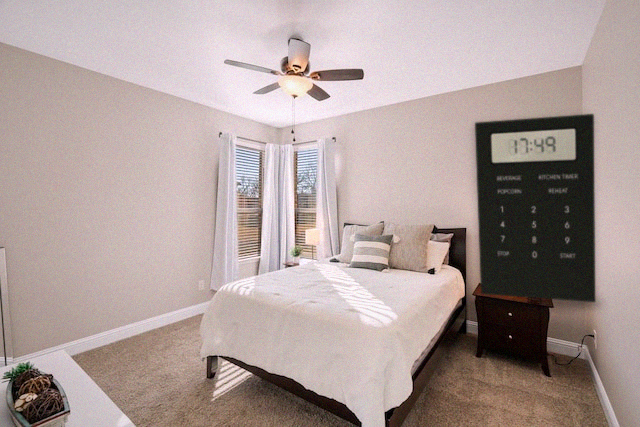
17 h 49 min
